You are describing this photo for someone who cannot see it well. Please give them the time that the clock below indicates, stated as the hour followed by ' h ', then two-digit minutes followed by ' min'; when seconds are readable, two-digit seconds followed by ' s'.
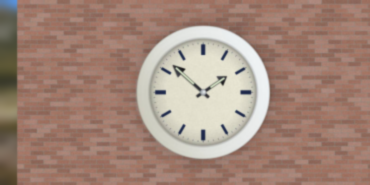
1 h 52 min
